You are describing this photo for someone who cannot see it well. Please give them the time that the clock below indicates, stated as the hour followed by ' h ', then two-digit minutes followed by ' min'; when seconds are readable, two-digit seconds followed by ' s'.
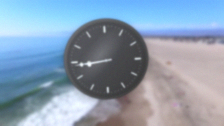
8 h 44 min
